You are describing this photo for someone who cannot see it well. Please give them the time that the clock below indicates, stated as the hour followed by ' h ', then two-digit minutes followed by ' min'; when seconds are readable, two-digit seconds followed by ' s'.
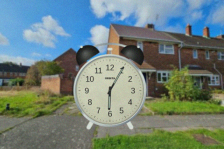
6 h 05 min
